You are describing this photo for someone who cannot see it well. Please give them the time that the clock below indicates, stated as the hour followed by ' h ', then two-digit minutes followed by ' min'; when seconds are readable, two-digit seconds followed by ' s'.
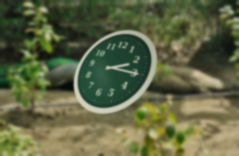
2 h 15 min
